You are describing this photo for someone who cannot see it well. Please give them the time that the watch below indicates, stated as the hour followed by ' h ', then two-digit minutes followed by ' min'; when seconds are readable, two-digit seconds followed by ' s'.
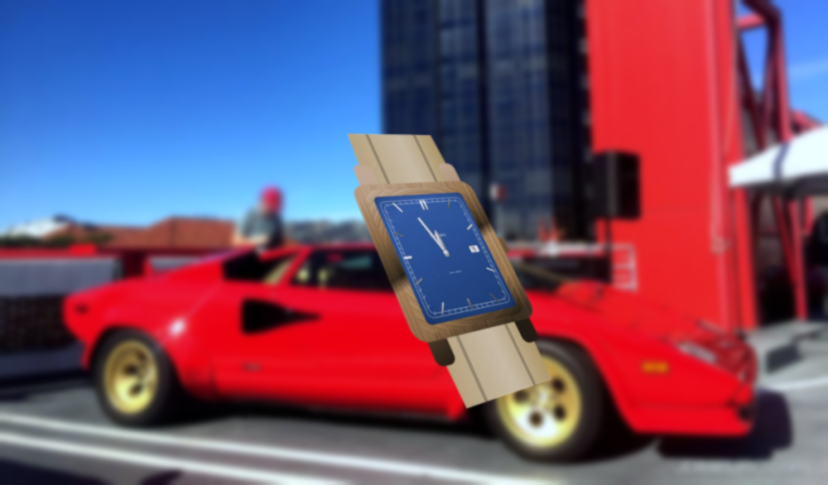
11 h 57 min
